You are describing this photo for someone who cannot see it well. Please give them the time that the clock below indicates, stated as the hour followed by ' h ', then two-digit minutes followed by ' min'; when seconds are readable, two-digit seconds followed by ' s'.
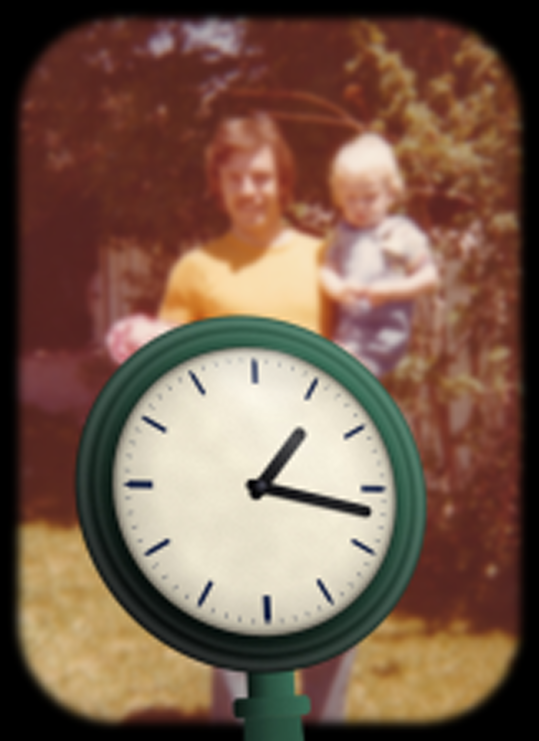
1 h 17 min
